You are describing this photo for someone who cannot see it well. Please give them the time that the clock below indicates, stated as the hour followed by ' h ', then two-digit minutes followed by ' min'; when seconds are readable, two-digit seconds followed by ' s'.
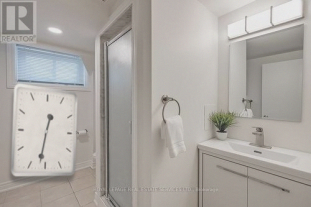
12 h 32 min
